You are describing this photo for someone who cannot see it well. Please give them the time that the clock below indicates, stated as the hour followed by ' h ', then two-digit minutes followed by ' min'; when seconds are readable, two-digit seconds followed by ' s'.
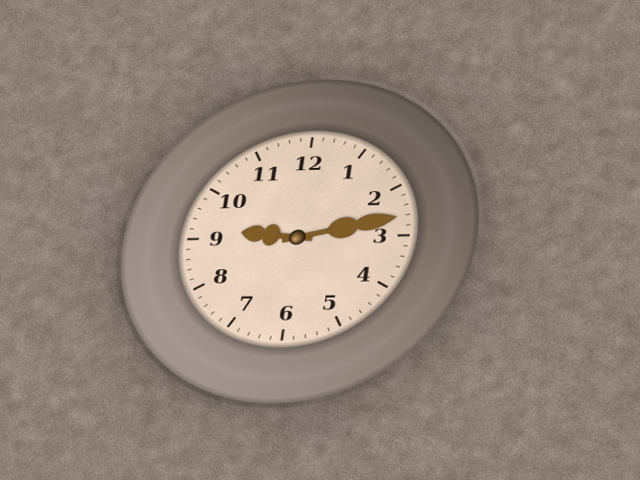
9 h 13 min
